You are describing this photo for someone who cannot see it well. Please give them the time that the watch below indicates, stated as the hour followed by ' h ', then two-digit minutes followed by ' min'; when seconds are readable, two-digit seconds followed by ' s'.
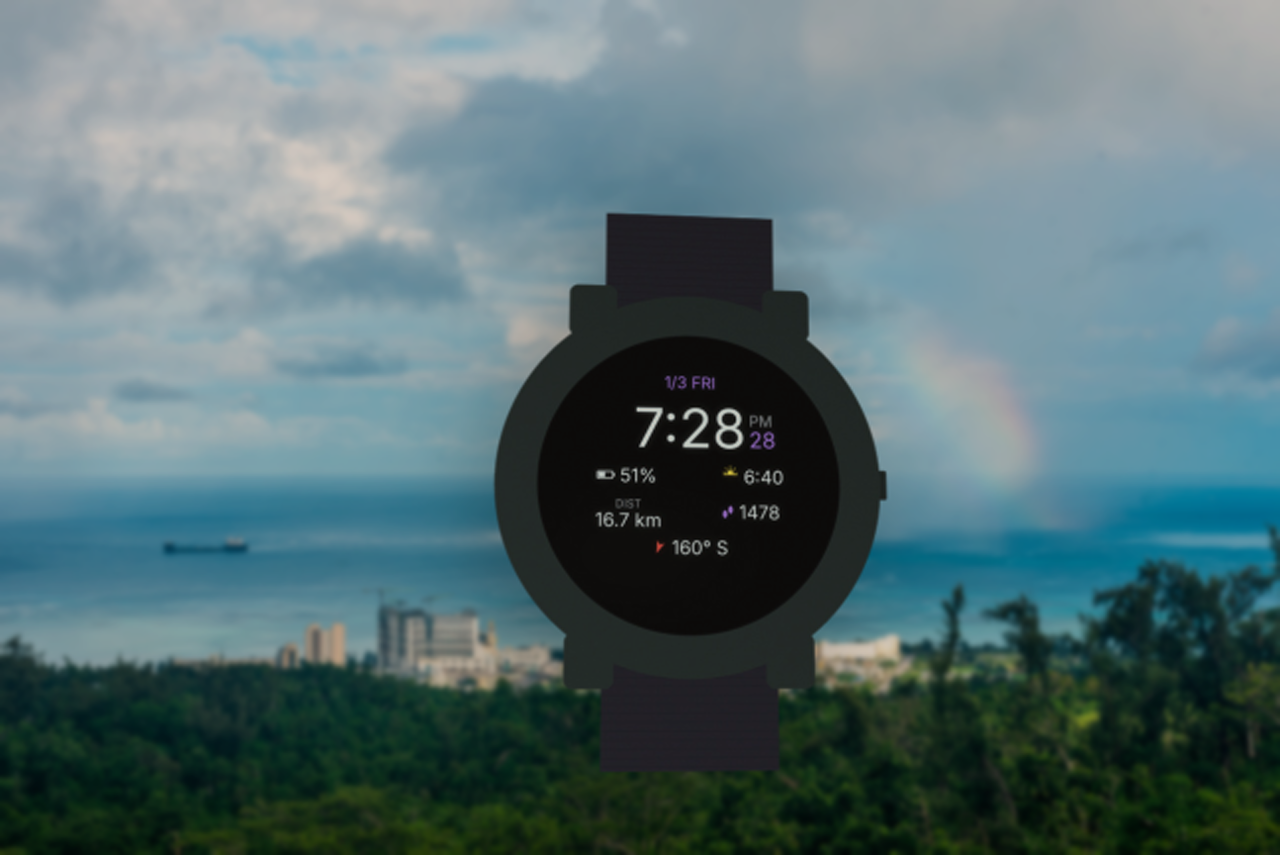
7 h 28 min 28 s
